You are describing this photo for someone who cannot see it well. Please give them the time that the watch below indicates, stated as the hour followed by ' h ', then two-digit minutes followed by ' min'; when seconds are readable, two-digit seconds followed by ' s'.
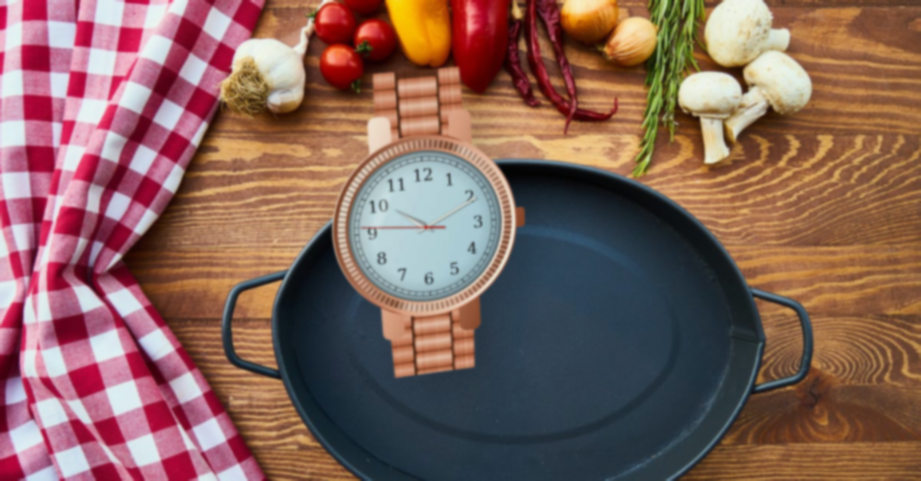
10 h 10 min 46 s
